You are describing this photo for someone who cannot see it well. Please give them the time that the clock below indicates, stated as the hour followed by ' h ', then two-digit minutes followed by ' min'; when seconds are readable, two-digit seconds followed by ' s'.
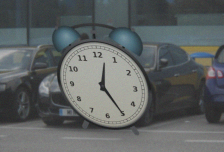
12 h 25 min
